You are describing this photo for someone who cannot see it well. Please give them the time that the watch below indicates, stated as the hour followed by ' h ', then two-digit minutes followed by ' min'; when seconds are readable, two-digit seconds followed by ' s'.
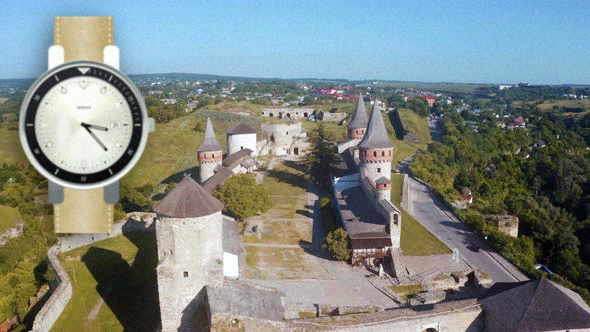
3 h 23 min
